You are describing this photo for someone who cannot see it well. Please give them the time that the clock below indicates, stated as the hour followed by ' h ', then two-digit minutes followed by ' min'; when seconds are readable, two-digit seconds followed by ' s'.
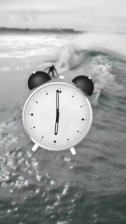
5 h 59 min
